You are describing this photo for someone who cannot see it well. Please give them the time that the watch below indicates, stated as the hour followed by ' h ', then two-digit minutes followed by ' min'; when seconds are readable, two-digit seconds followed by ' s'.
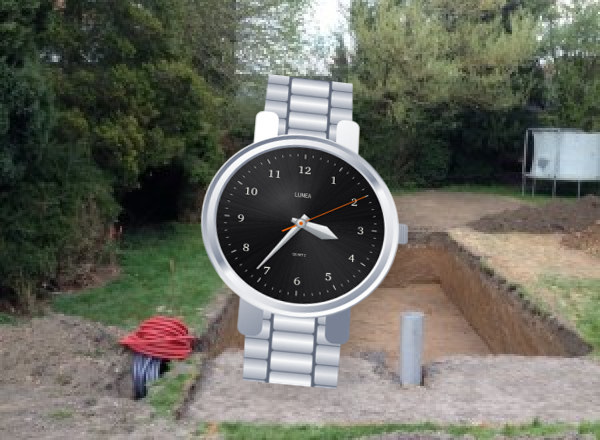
3 h 36 min 10 s
